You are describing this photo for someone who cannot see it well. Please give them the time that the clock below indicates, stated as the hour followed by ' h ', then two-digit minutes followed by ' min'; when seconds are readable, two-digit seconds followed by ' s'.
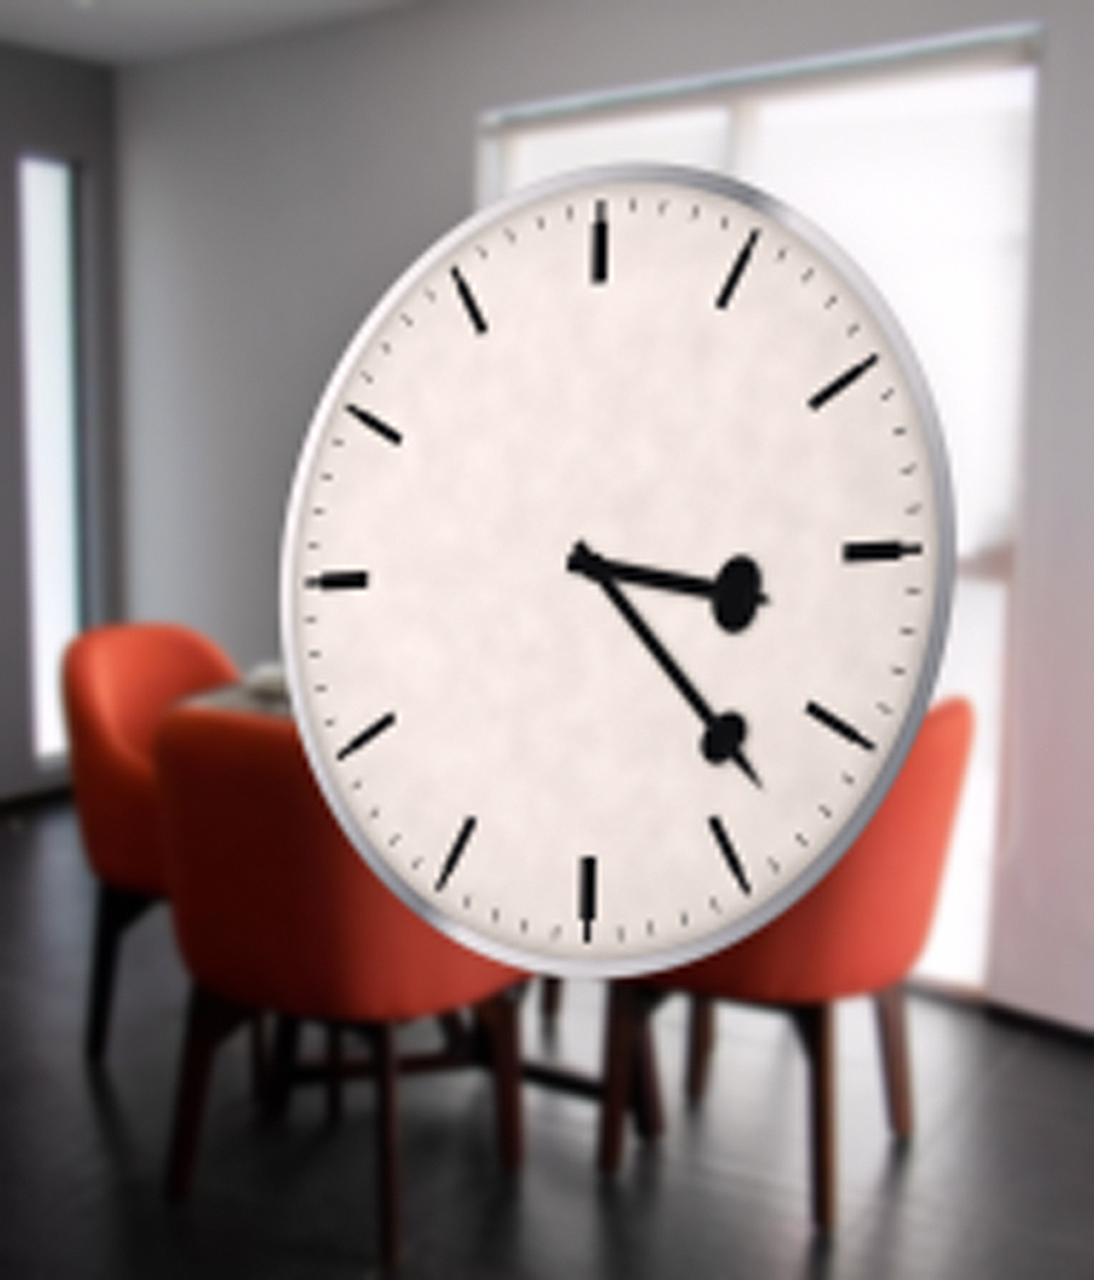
3 h 23 min
